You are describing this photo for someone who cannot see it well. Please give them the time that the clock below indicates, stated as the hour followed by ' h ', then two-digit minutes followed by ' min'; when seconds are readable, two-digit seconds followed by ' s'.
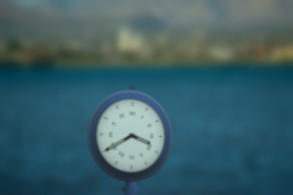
3 h 40 min
